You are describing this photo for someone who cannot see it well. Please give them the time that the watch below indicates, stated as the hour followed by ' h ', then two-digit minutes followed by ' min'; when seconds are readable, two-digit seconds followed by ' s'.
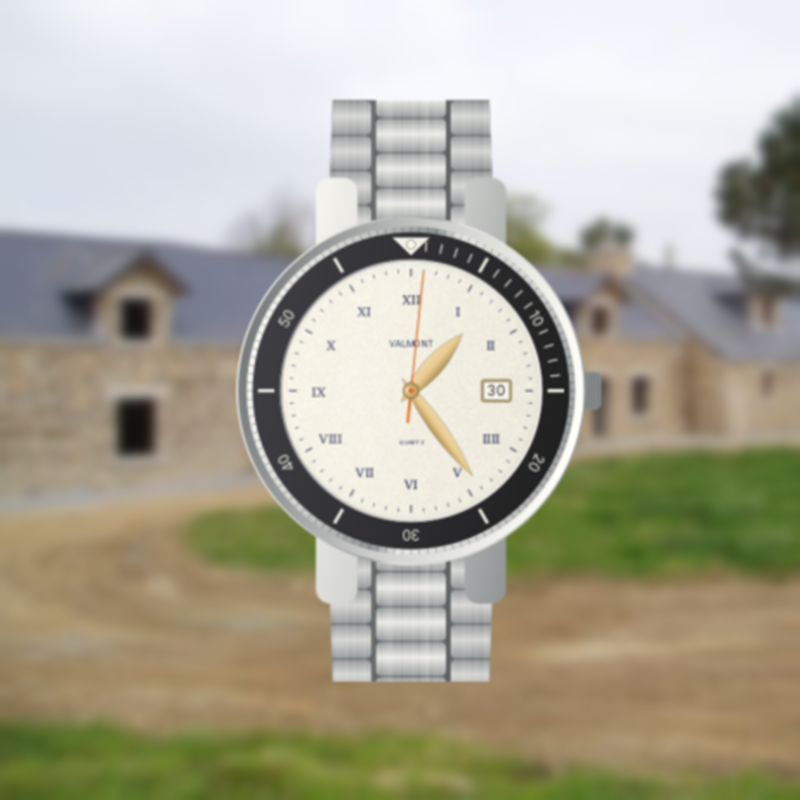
1 h 24 min 01 s
